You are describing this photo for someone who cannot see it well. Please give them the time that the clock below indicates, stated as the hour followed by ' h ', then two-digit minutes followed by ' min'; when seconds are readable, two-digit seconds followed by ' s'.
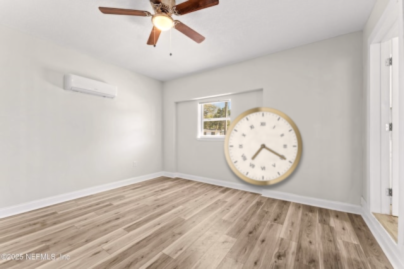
7 h 20 min
